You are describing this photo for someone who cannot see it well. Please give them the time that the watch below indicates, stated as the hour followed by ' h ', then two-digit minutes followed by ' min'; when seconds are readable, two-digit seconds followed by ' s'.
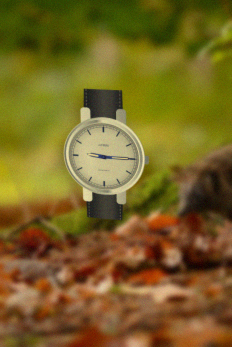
9 h 15 min
